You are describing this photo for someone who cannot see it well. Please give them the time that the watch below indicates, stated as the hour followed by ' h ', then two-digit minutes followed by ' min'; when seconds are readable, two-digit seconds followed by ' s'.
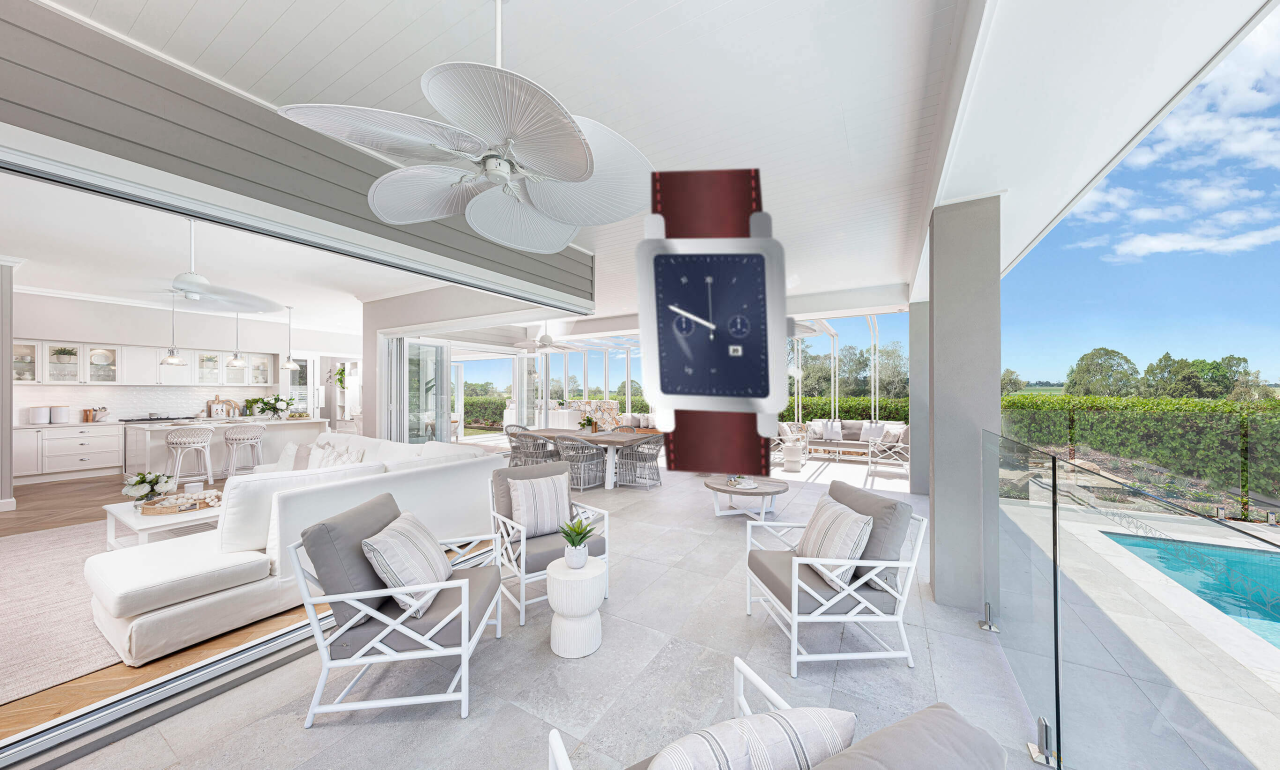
9 h 49 min
